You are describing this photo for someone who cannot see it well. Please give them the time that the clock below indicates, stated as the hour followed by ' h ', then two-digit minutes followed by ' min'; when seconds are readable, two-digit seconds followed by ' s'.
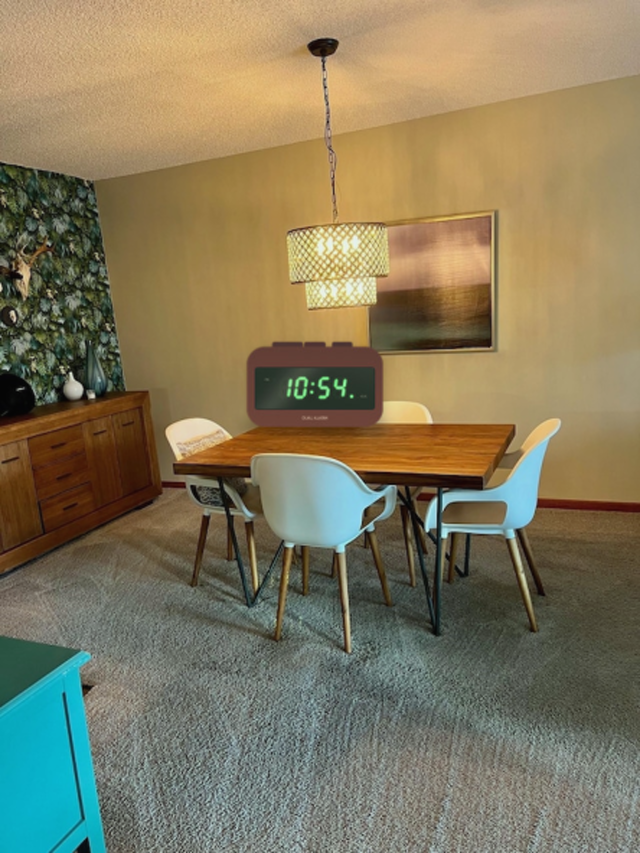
10 h 54 min
